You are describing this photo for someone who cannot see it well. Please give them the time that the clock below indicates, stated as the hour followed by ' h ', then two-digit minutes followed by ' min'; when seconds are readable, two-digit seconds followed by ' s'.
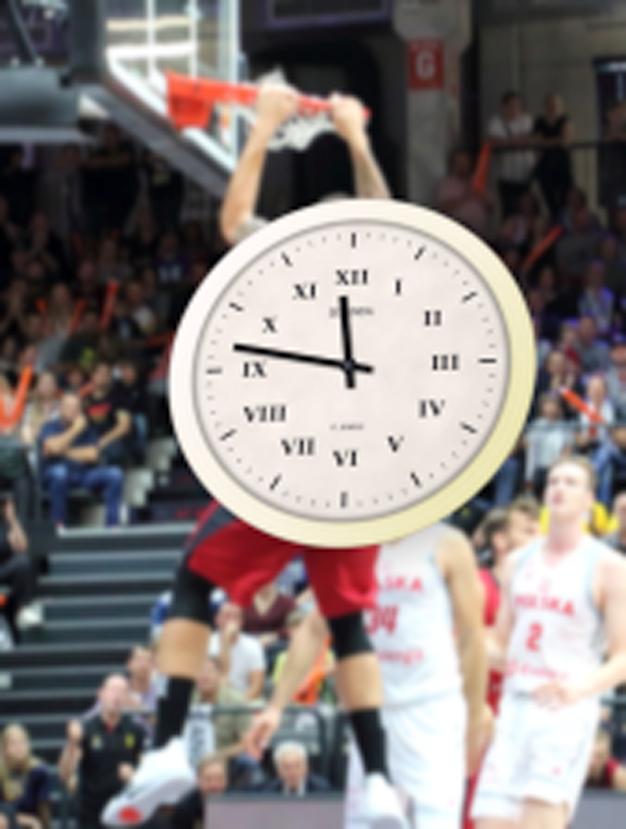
11 h 47 min
